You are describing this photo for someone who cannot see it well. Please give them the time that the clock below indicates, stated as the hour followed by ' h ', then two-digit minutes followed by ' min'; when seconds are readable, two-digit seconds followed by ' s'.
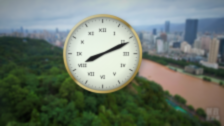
8 h 11 min
